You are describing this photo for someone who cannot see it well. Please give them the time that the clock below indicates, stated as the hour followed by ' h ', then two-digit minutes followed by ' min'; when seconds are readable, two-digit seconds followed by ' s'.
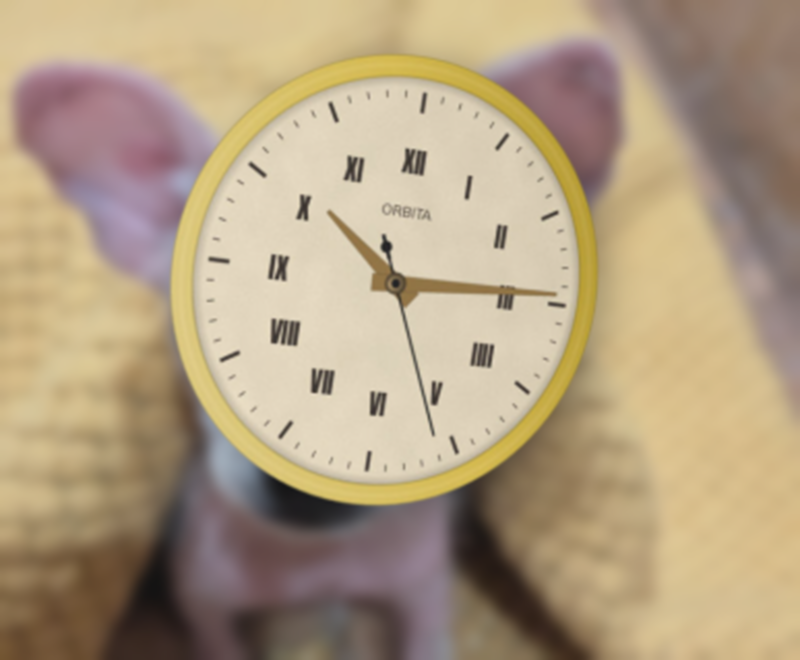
10 h 14 min 26 s
